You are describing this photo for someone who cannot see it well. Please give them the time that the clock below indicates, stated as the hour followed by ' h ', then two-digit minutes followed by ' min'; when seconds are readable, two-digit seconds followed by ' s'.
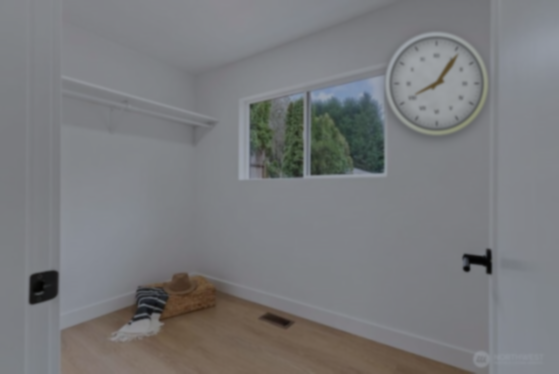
8 h 06 min
